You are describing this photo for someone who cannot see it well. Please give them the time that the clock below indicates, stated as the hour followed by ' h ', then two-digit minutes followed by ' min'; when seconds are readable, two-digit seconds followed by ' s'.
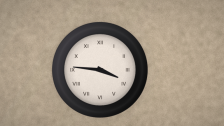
3 h 46 min
